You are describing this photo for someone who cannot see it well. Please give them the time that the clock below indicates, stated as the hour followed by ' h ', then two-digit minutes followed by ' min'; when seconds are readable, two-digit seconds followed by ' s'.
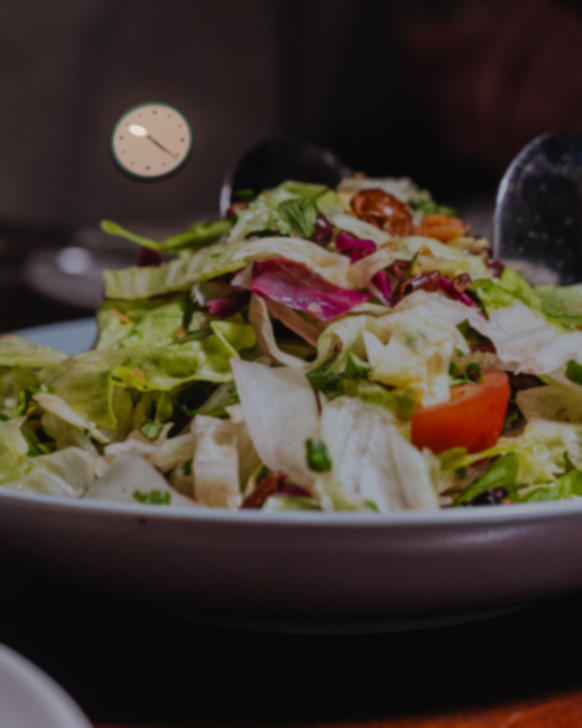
4 h 21 min
